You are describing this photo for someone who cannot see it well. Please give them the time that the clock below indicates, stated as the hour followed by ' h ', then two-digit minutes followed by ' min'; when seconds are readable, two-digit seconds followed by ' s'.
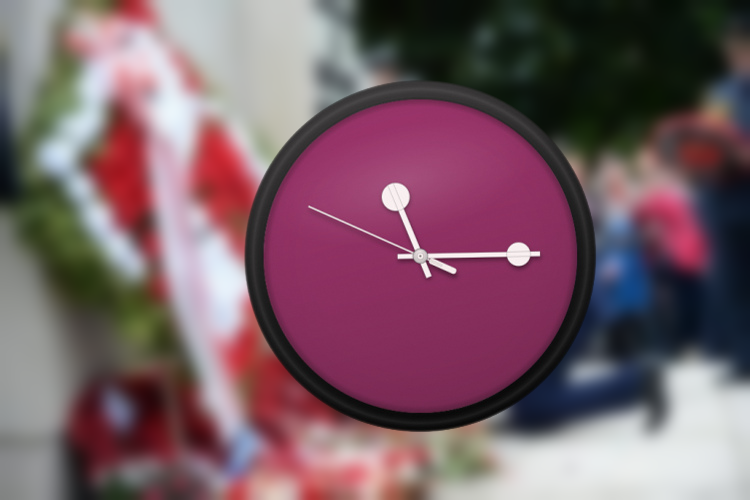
11 h 14 min 49 s
